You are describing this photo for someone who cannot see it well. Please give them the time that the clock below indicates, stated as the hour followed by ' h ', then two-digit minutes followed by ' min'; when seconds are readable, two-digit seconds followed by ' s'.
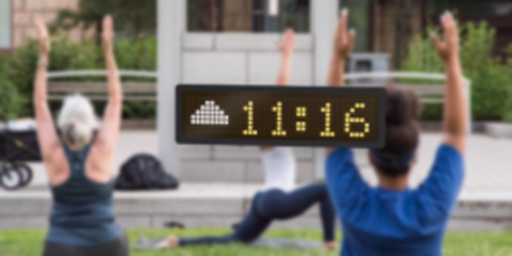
11 h 16 min
